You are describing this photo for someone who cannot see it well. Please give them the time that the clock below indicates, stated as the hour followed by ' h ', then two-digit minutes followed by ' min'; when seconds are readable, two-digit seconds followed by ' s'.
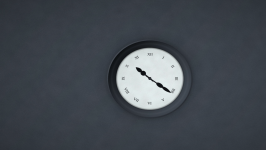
10 h 21 min
